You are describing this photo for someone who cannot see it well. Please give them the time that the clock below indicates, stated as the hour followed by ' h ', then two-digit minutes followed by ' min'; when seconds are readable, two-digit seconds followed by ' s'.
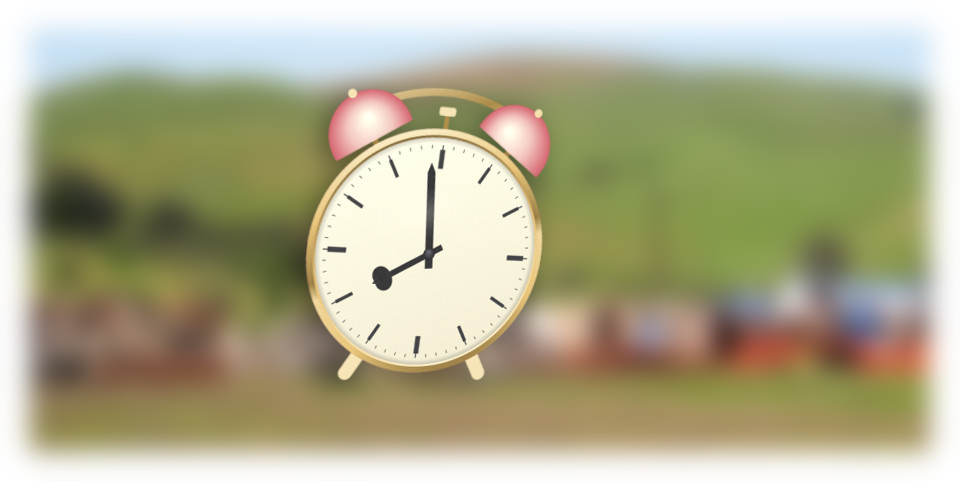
7 h 59 min
